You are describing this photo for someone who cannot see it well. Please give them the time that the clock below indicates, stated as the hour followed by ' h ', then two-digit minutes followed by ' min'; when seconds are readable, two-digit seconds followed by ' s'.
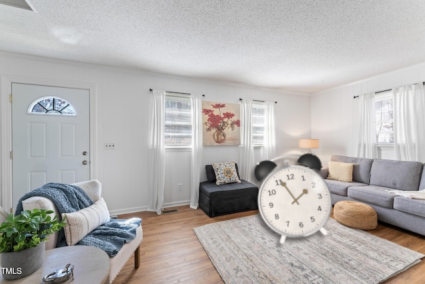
1 h 56 min
